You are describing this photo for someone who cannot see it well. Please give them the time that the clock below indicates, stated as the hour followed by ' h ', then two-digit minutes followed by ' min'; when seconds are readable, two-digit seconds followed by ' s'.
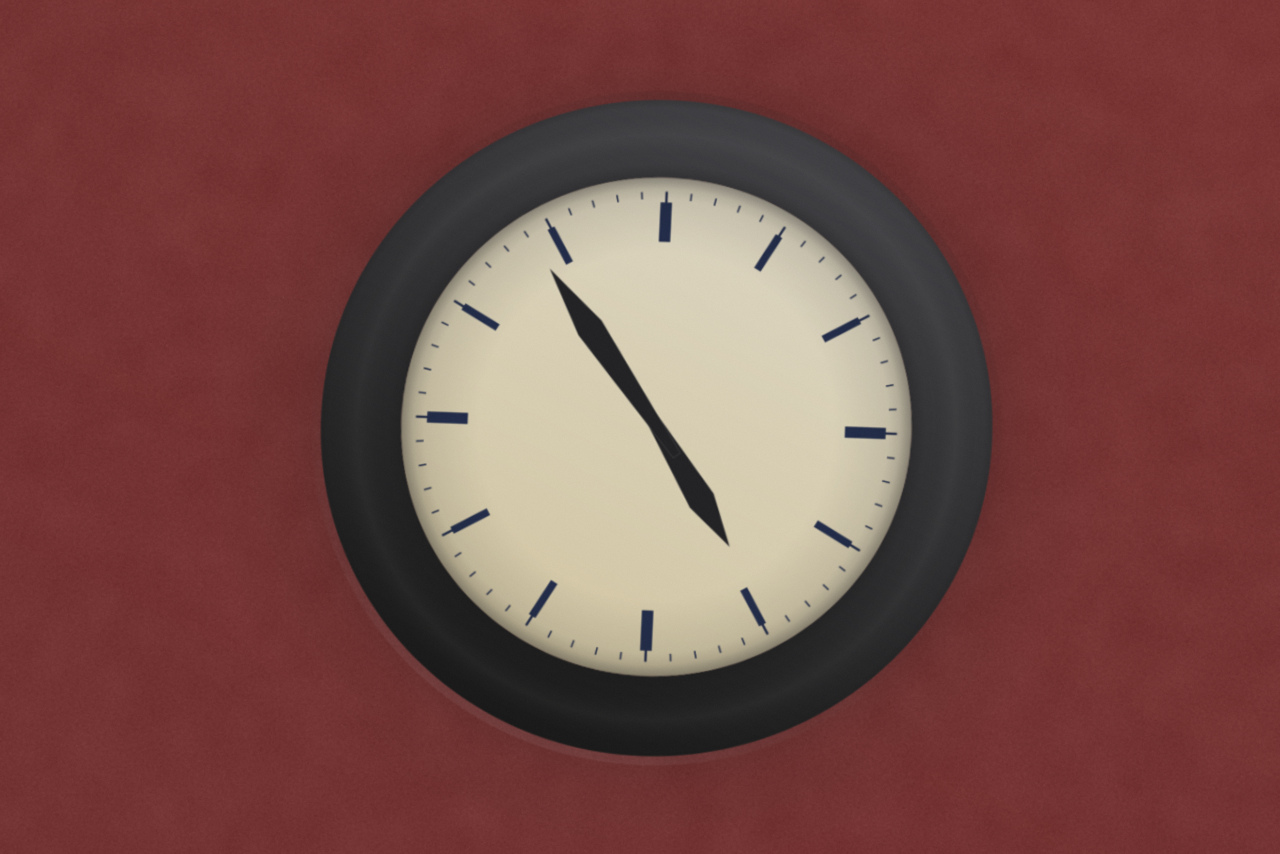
4 h 54 min
